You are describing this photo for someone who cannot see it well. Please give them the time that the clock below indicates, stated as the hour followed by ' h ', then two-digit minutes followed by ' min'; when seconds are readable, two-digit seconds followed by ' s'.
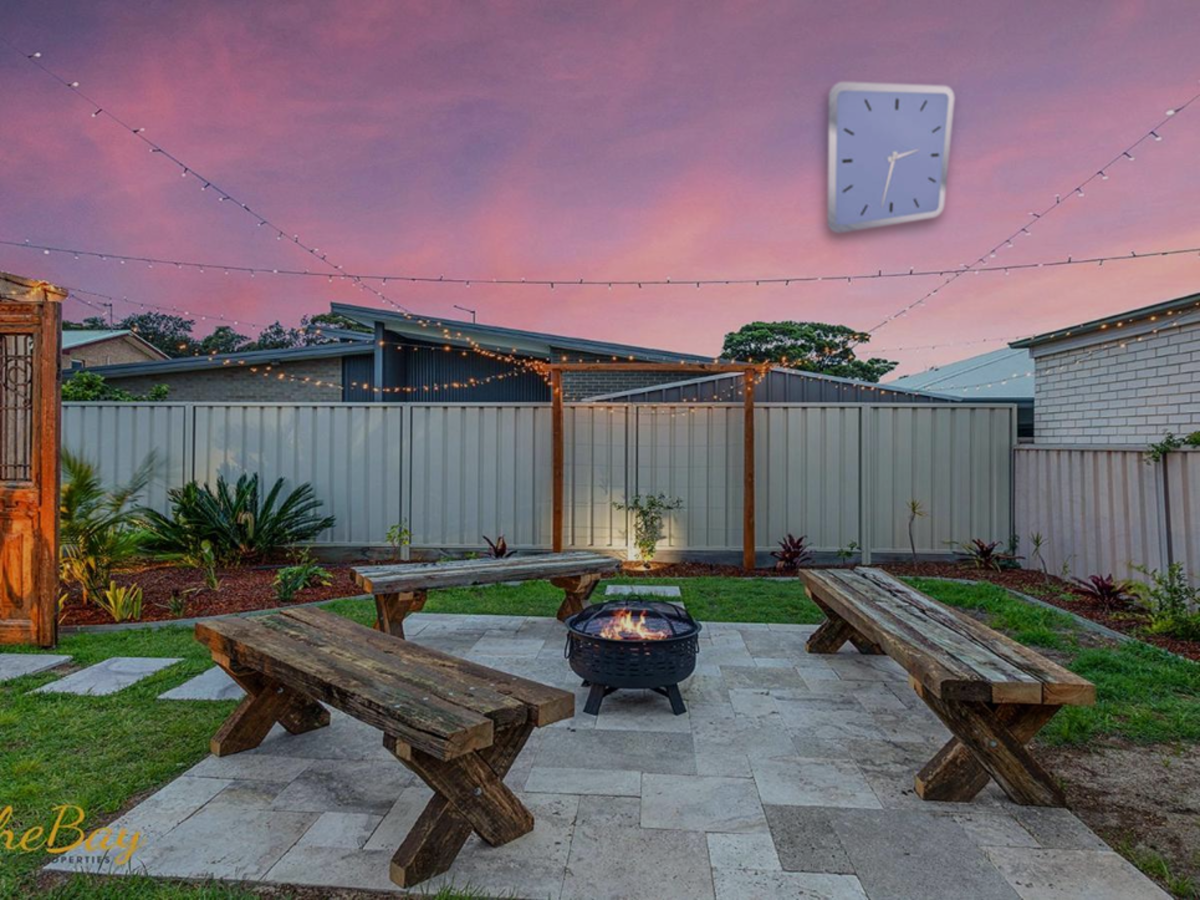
2 h 32 min
